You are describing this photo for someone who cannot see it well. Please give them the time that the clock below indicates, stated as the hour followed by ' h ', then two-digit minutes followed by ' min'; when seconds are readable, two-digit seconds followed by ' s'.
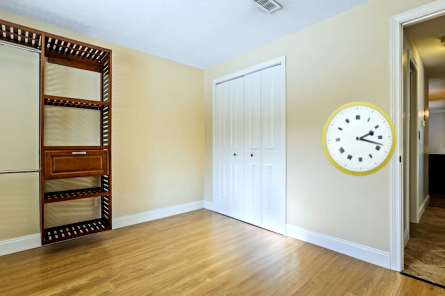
2 h 18 min
